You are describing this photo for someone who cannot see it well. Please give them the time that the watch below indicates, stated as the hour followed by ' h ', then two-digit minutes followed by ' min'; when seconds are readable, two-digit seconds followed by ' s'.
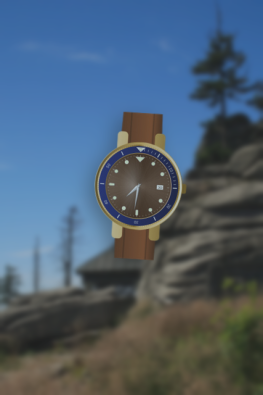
7 h 31 min
